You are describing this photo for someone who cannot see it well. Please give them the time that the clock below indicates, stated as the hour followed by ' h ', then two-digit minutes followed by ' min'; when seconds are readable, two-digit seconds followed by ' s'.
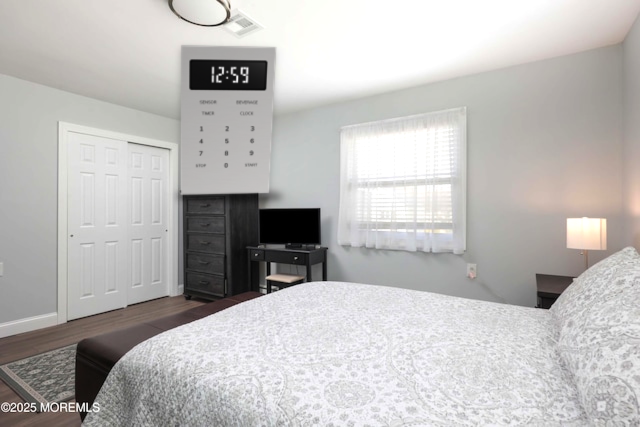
12 h 59 min
